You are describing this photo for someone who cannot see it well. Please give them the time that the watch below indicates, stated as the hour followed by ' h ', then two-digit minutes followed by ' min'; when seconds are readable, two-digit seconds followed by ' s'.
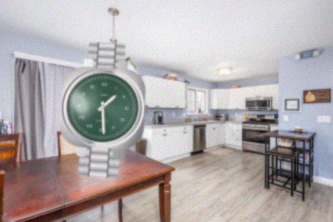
1 h 29 min
